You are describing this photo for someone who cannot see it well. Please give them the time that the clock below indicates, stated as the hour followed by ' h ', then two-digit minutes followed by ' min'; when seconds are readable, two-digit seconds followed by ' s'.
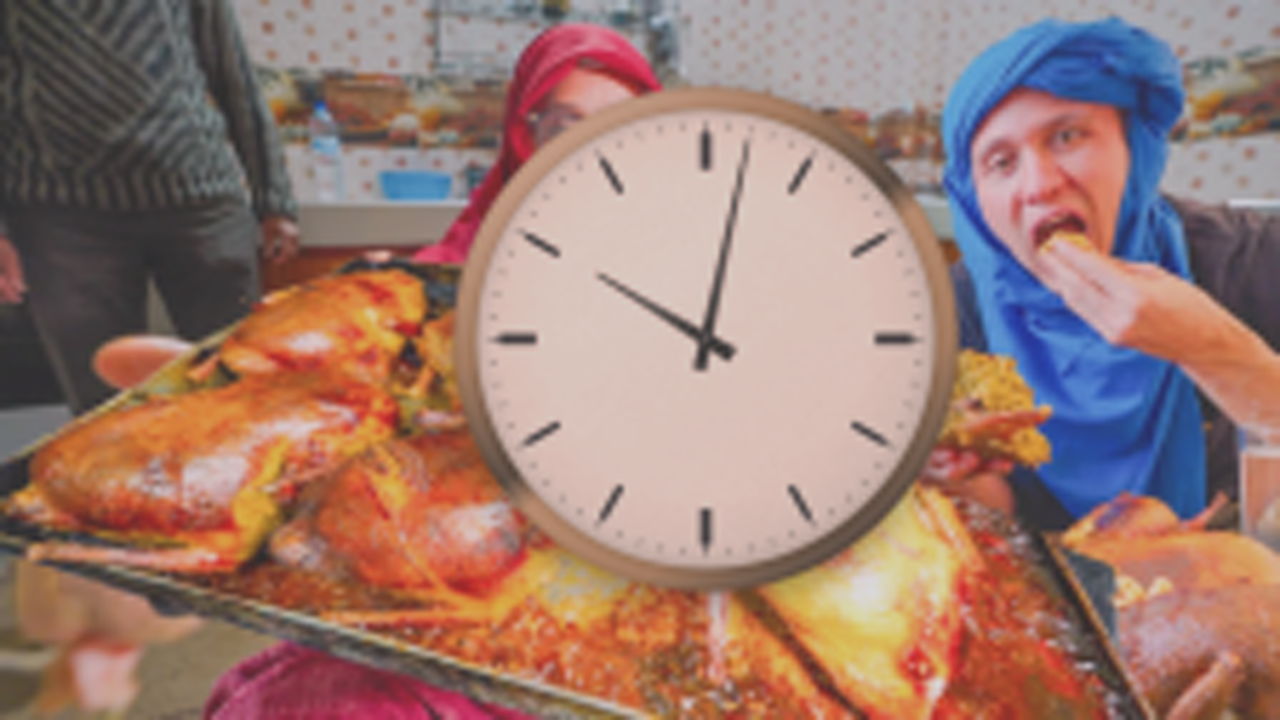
10 h 02 min
